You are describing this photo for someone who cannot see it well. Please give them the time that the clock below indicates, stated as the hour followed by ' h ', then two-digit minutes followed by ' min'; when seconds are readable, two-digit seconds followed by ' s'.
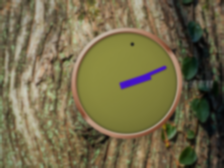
2 h 10 min
